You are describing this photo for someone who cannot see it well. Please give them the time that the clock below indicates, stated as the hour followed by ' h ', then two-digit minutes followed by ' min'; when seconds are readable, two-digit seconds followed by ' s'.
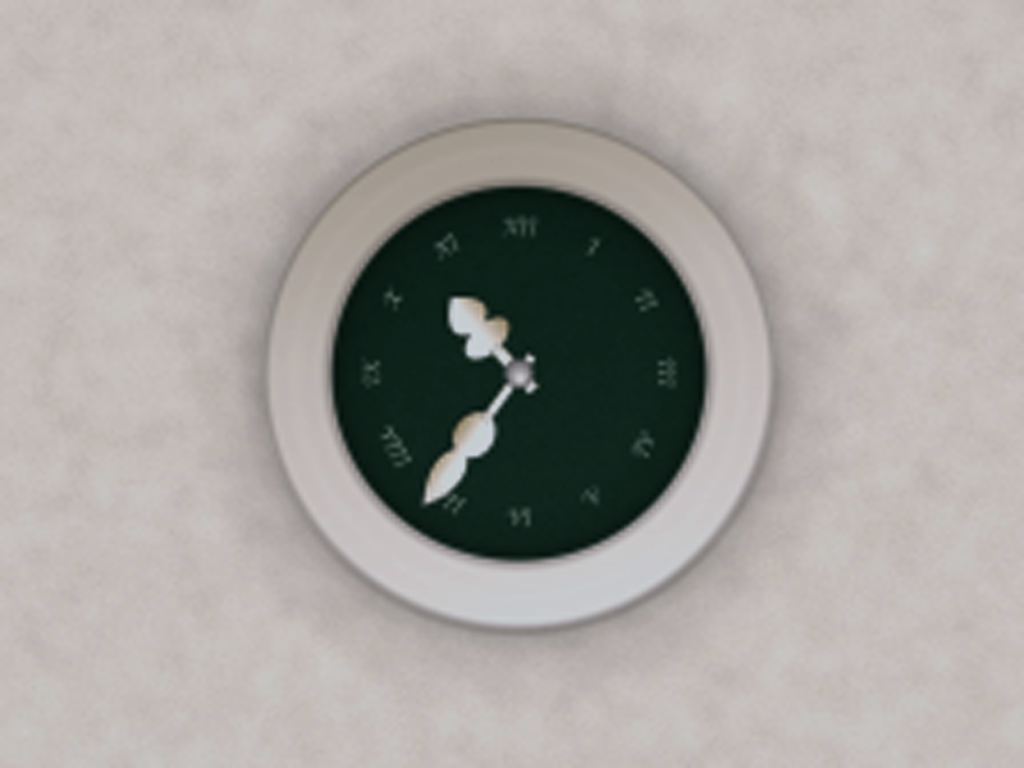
10 h 36 min
